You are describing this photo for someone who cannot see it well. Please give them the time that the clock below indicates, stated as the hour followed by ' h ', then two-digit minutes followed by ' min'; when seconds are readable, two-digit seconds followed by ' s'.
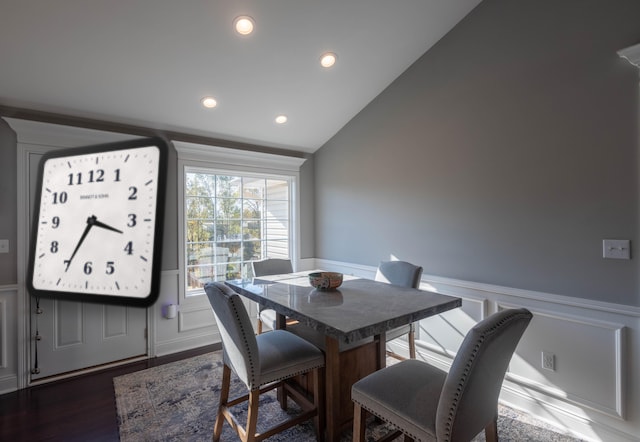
3 h 35 min
